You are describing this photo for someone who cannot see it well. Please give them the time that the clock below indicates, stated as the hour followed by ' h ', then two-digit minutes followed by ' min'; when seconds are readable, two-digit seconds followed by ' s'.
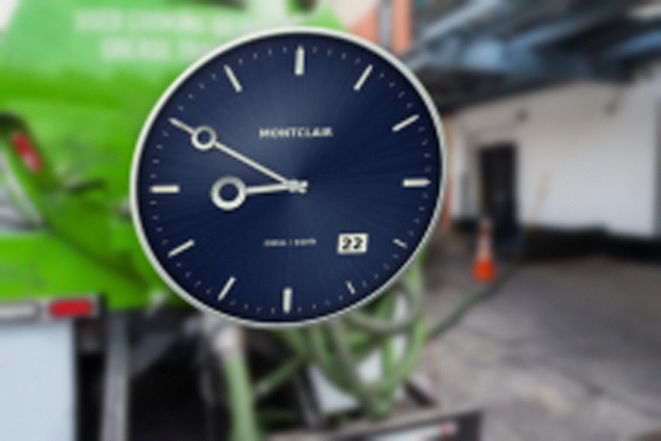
8 h 50 min
